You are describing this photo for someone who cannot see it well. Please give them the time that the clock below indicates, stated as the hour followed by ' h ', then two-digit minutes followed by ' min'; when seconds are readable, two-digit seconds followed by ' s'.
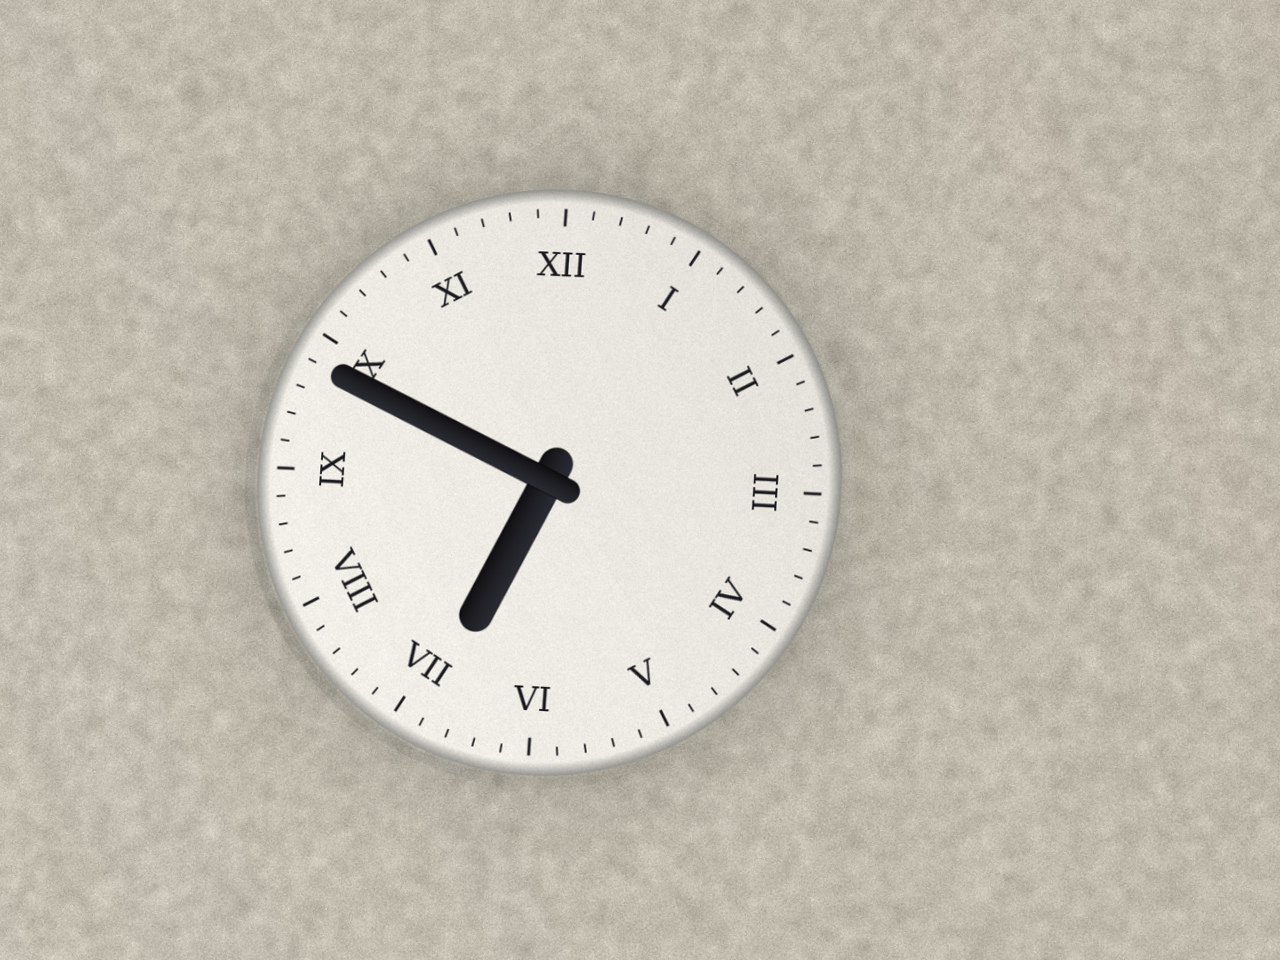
6 h 49 min
